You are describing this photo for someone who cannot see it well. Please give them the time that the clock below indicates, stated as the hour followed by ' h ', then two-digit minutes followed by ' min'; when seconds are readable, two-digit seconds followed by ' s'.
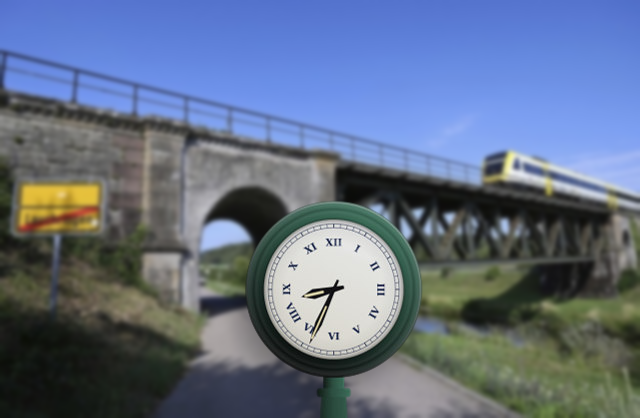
8 h 34 min
